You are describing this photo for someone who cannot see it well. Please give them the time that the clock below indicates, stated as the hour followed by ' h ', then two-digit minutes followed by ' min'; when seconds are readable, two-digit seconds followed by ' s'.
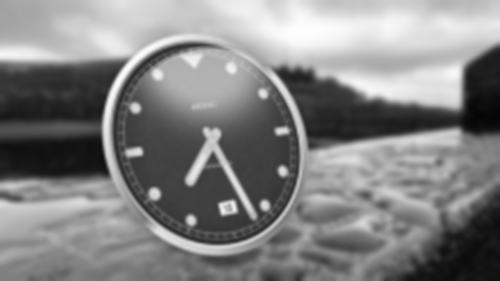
7 h 27 min
